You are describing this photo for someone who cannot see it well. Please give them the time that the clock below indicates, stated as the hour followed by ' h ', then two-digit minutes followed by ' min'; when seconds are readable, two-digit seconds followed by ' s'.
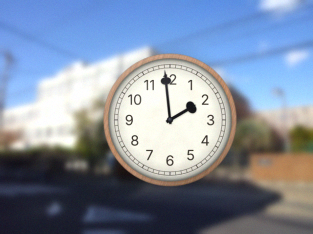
1 h 59 min
